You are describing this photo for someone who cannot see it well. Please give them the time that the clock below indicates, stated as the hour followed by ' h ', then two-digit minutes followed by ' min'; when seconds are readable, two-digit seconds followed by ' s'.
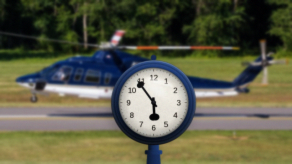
5 h 54 min
